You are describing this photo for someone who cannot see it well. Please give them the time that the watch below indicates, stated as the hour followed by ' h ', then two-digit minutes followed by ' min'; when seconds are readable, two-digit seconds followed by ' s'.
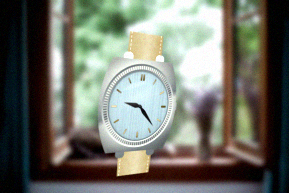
9 h 23 min
